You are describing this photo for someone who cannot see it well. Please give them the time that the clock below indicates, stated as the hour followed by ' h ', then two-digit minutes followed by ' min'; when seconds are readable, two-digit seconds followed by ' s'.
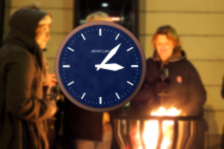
3 h 07 min
